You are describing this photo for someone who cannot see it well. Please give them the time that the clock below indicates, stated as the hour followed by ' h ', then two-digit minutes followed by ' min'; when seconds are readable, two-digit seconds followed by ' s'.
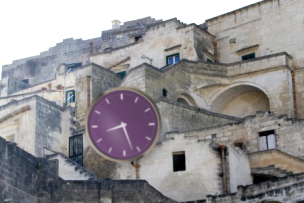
8 h 27 min
